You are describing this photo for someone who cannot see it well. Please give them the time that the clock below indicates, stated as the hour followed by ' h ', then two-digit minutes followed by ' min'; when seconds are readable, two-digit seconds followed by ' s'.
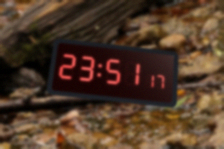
23 h 51 min 17 s
